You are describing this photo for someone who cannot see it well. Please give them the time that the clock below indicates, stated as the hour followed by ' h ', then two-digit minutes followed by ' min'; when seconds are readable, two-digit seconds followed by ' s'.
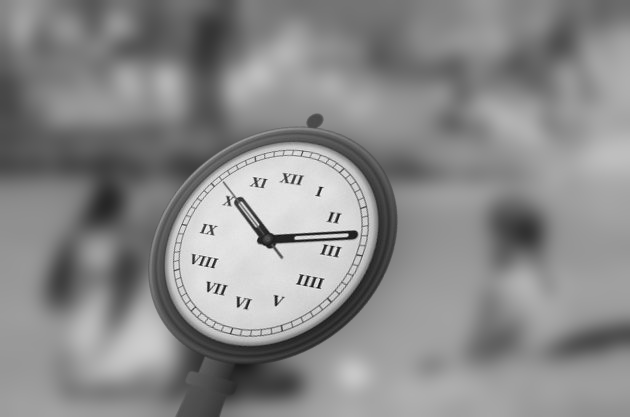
10 h 12 min 51 s
